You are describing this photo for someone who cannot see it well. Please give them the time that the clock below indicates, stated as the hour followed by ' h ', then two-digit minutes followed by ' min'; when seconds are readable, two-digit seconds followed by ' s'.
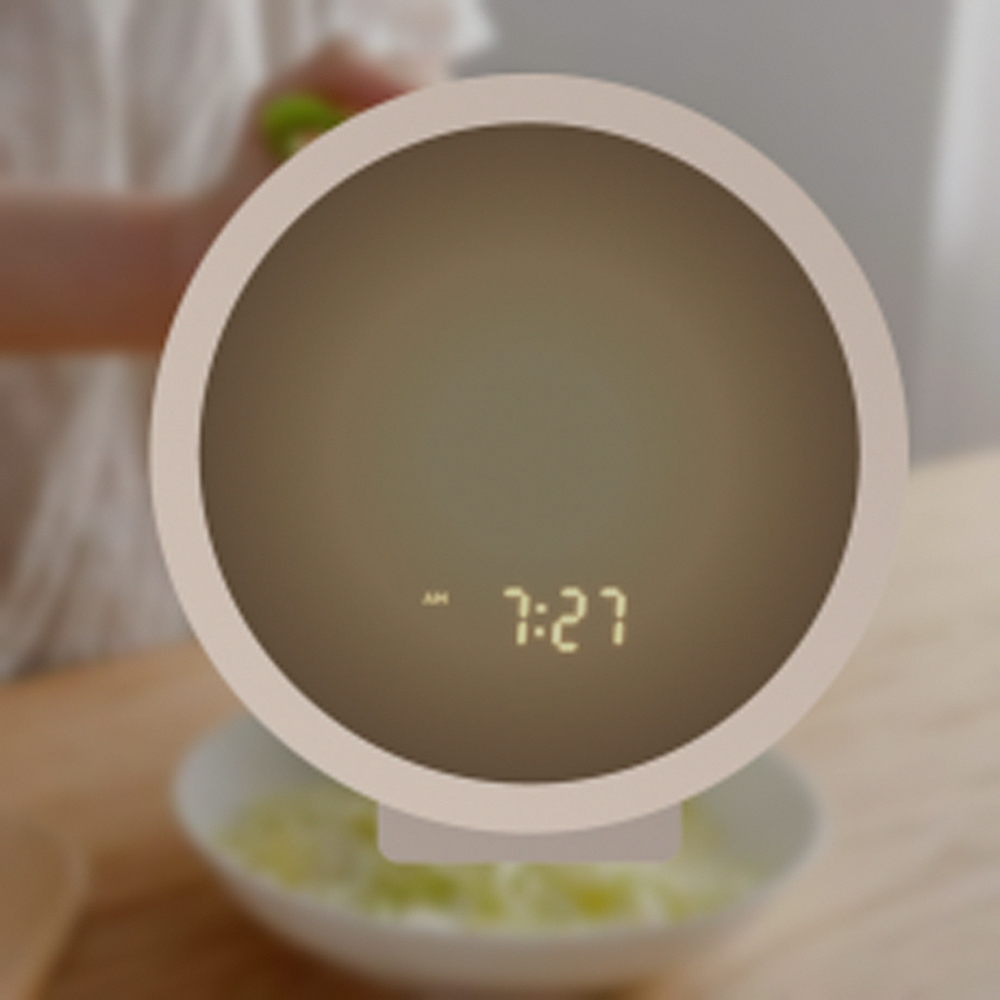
7 h 27 min
